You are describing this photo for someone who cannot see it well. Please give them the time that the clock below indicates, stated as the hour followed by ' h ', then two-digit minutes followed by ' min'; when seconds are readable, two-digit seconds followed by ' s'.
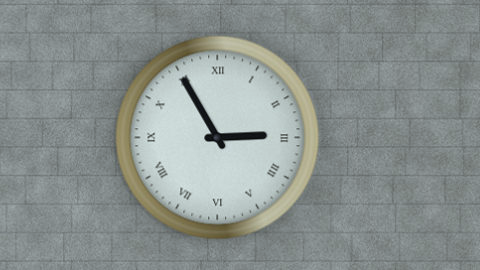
2 h 55 min
